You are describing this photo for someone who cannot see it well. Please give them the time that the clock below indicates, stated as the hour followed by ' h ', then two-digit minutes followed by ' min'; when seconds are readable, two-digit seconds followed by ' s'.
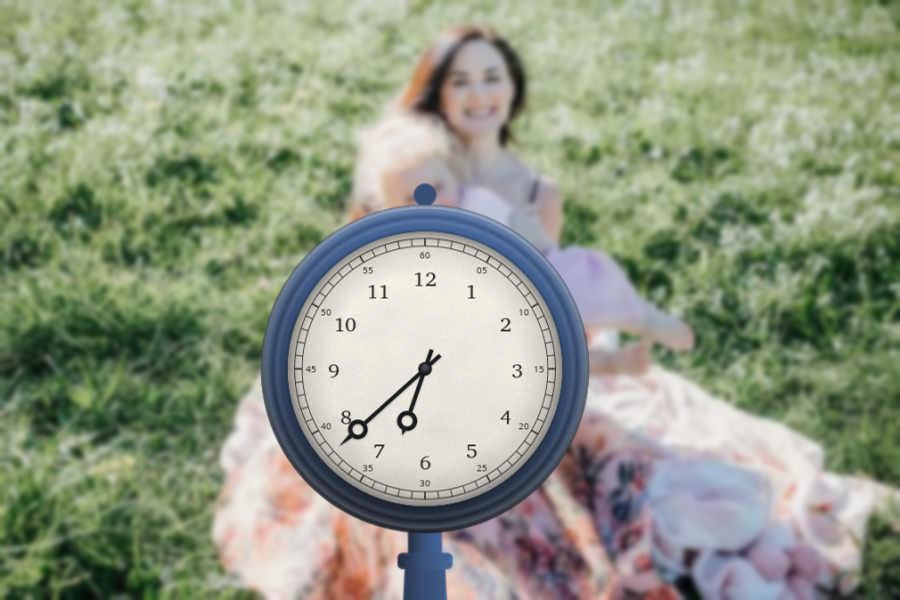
6 h 38 min
